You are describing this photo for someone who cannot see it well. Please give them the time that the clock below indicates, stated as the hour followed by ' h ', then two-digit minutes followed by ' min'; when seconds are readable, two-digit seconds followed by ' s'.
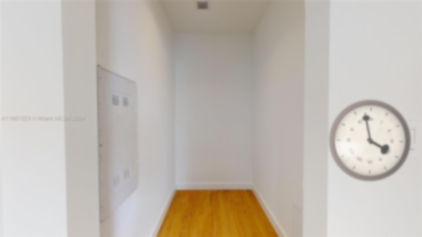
3 h 58 min
